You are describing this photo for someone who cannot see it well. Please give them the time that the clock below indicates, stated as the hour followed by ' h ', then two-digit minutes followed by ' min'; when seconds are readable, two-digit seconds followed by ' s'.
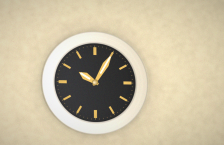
10 h 05 min
